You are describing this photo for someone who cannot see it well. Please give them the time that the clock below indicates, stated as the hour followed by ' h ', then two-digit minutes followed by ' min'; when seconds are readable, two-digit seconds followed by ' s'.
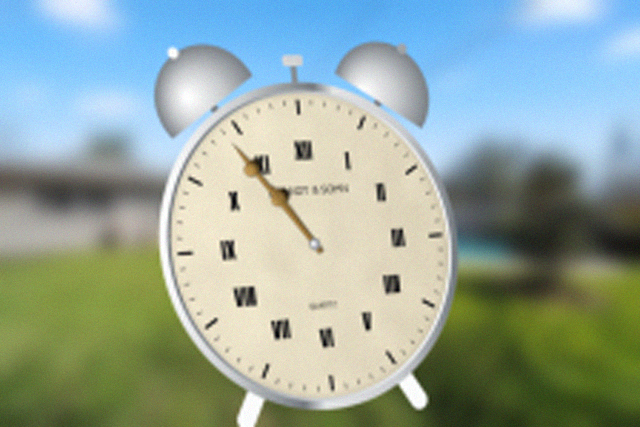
10 h 54 min
